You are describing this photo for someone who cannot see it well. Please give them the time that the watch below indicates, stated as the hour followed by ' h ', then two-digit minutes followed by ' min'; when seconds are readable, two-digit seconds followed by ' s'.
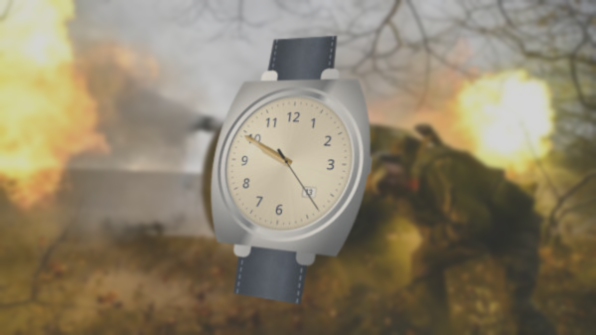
9 h 49 min 23 s
